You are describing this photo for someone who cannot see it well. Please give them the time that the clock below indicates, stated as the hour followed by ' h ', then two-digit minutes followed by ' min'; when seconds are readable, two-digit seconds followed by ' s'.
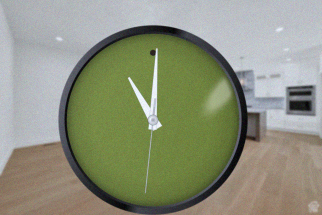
11 h 00 min 31 s
